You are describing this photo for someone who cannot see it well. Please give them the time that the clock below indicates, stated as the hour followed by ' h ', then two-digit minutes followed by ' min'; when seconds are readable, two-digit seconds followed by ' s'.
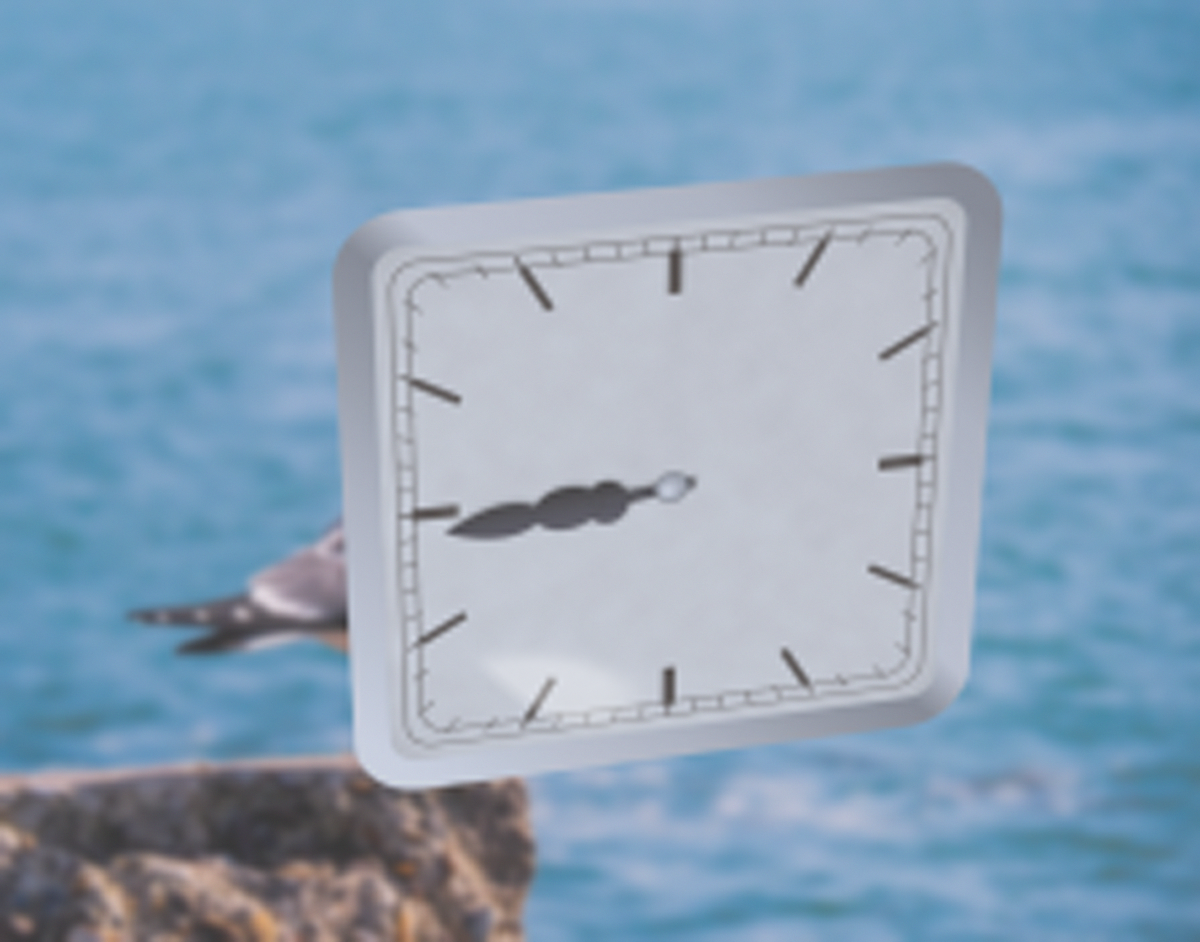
8 h 44 min
